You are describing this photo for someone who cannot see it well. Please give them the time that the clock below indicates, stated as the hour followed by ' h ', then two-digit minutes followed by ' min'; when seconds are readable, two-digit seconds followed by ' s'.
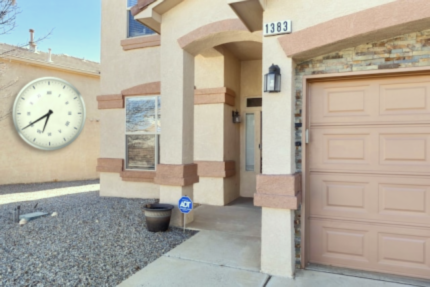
6 h 40 min
